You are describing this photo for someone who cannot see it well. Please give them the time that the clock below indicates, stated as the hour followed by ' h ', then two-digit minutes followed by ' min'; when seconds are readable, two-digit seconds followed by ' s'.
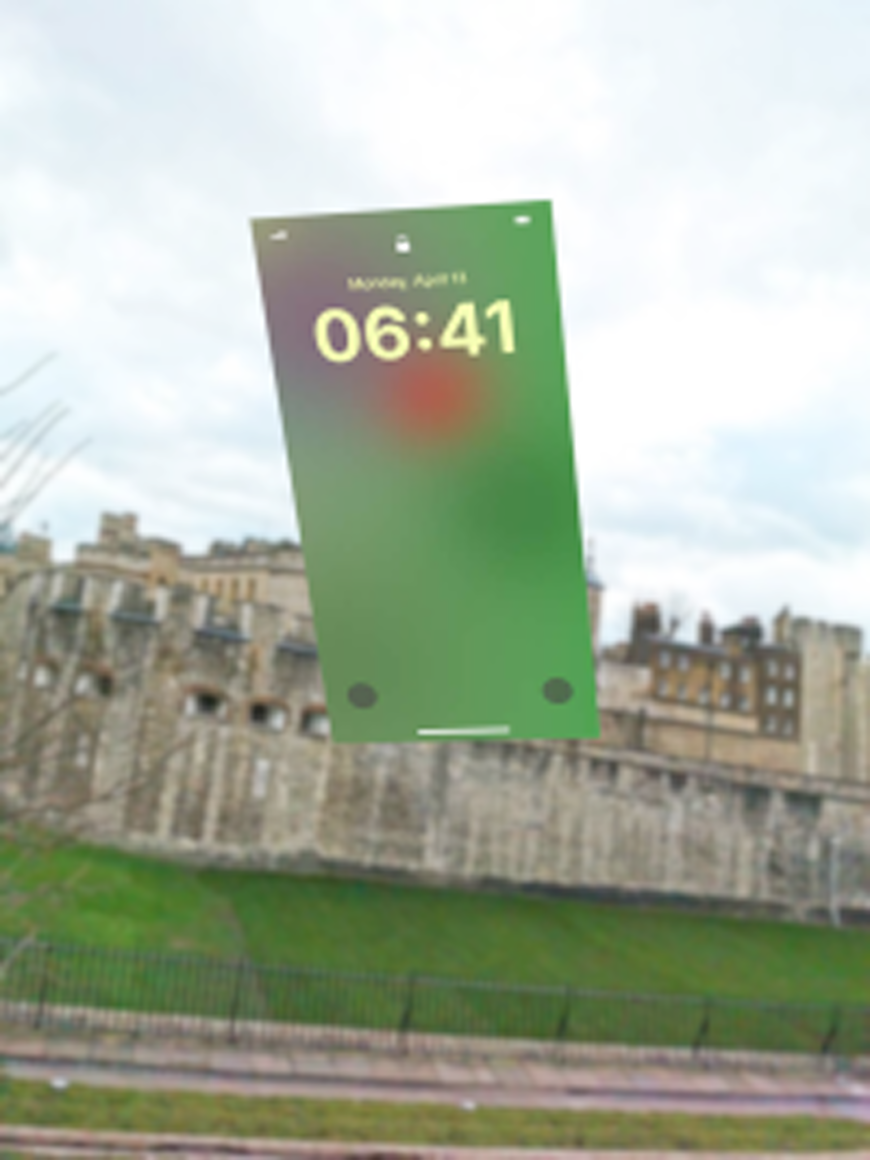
6 h 41 min
